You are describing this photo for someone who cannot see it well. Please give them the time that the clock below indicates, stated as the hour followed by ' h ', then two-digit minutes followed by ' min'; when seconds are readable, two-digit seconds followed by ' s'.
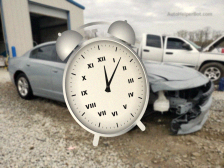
12 h 07 min
